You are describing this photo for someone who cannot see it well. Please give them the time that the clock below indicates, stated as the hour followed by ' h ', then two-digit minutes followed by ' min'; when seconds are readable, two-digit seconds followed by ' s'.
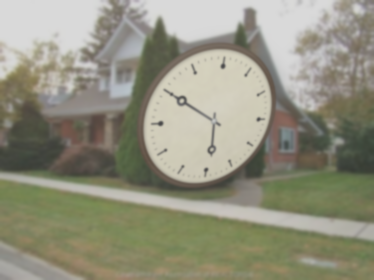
5 h 50 min
